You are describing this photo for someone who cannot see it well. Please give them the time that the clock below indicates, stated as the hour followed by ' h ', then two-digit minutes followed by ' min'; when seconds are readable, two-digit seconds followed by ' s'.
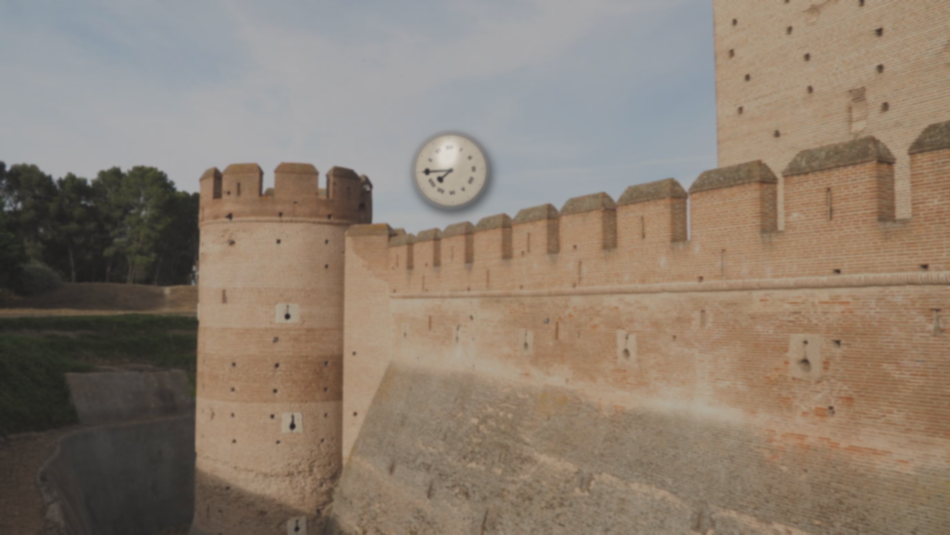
7 h 45 min
